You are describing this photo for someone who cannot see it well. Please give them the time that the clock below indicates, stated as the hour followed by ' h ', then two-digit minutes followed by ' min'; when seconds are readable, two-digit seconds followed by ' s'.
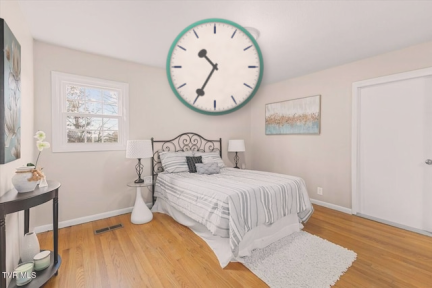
10 h 35 min
